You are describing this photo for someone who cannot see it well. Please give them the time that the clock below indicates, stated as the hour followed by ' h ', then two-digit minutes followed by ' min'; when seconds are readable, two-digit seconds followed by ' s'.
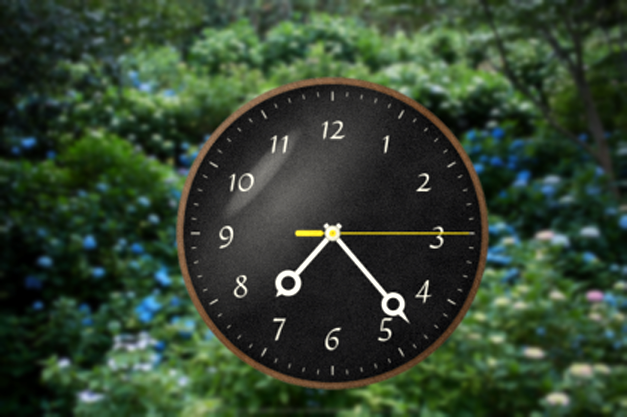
7 h 23 min 15 s
